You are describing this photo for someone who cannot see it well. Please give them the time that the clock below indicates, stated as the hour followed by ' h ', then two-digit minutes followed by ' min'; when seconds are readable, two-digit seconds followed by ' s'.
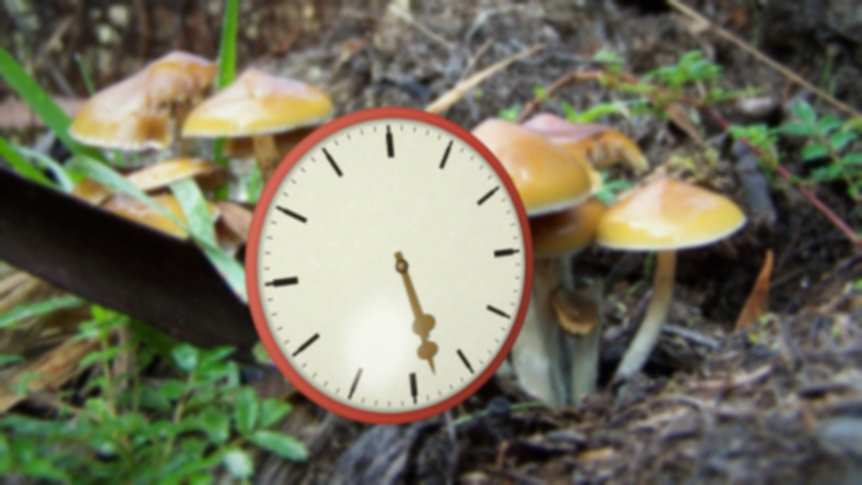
5 h 28 min
